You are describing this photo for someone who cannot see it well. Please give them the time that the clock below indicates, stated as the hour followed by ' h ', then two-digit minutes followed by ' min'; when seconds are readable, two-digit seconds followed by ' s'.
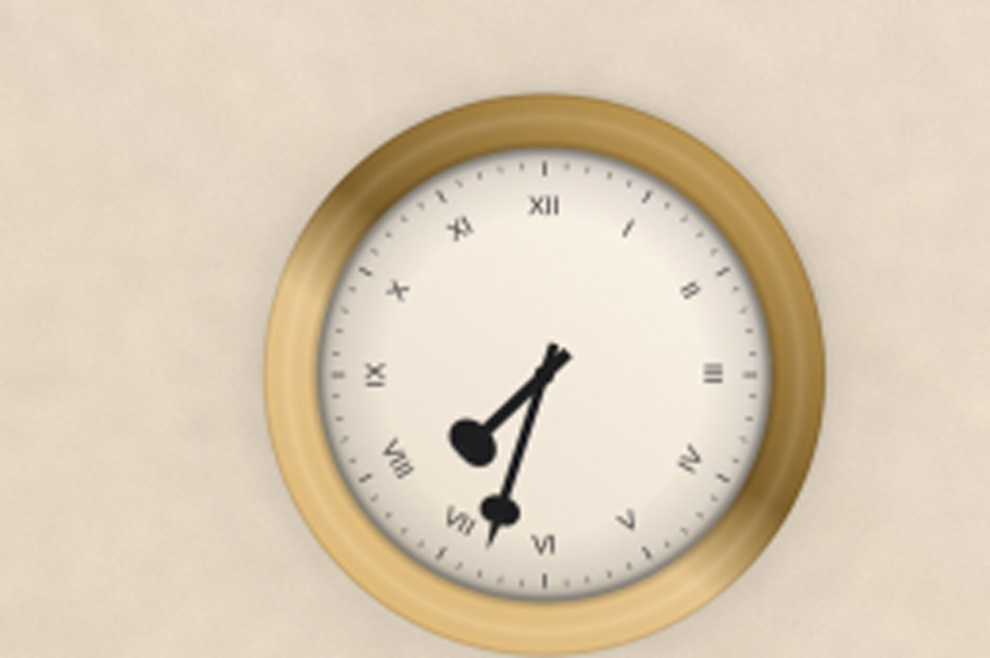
7 h 33 min
